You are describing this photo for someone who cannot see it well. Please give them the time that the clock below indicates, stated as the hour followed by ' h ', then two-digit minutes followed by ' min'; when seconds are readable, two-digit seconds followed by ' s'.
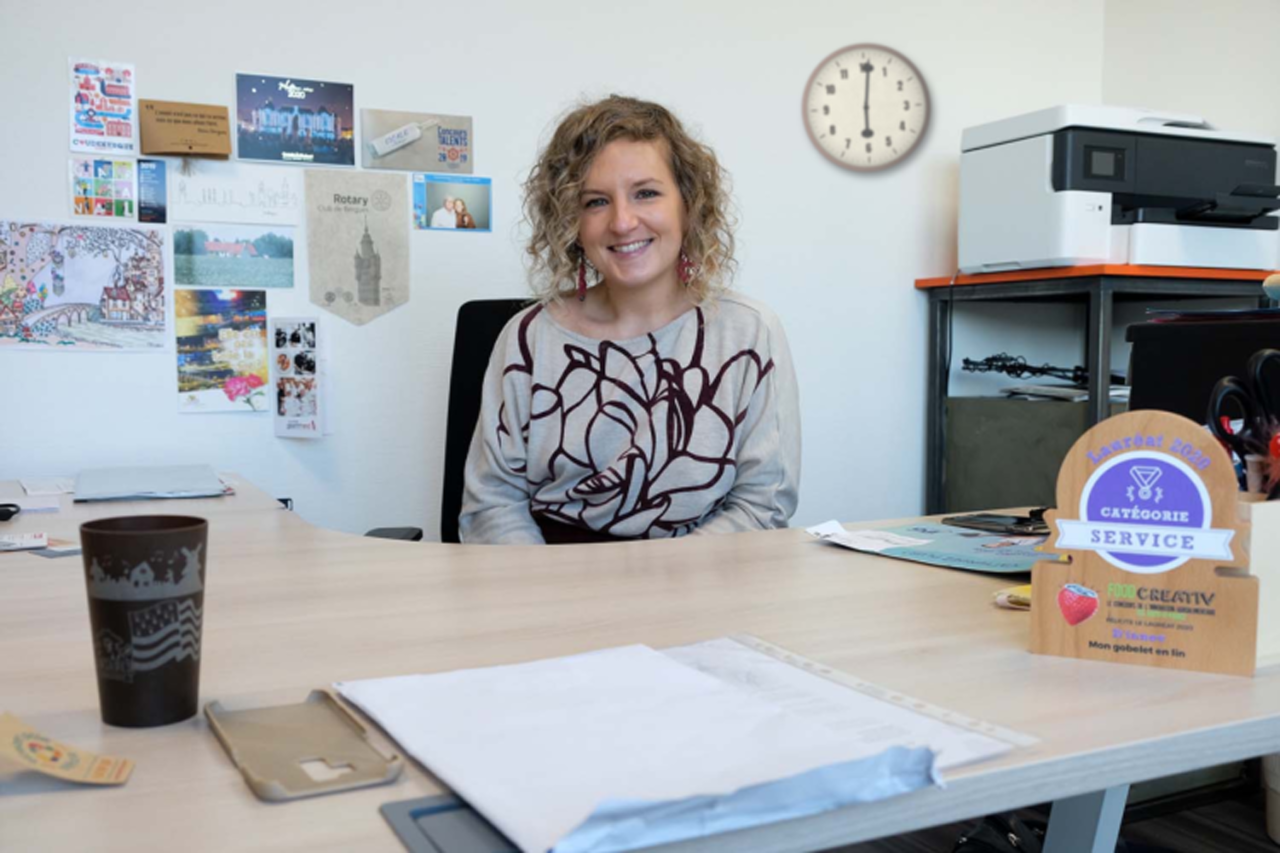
6 h 01 min
